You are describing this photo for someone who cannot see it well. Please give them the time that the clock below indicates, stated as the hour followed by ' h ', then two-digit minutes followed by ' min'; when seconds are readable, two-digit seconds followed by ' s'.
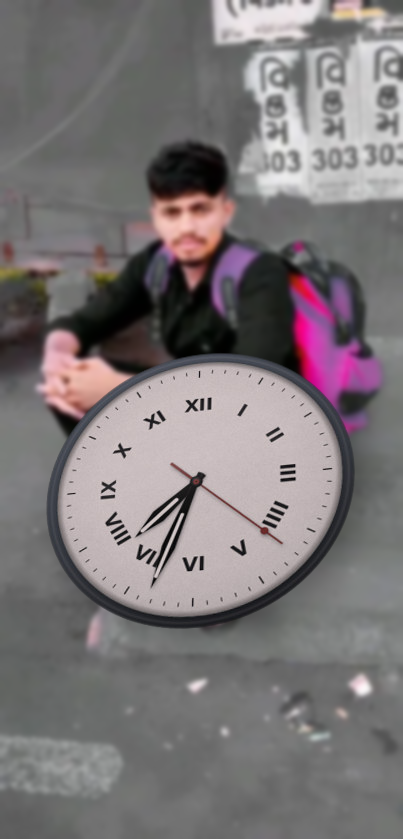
7 h 33 min 22 s
